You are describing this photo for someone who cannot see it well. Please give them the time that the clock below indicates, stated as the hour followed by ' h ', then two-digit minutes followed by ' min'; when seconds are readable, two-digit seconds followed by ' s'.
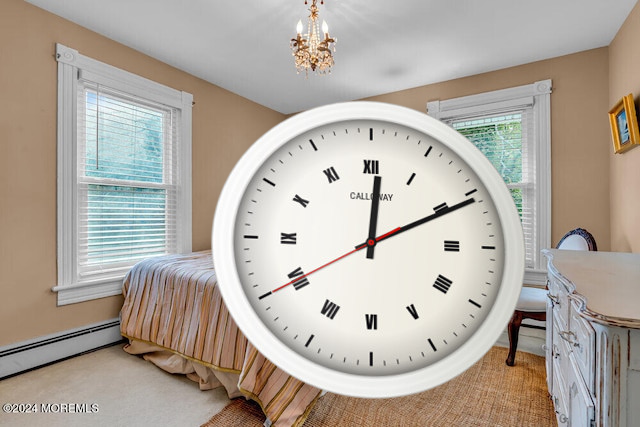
12 h 10 min 40 s
